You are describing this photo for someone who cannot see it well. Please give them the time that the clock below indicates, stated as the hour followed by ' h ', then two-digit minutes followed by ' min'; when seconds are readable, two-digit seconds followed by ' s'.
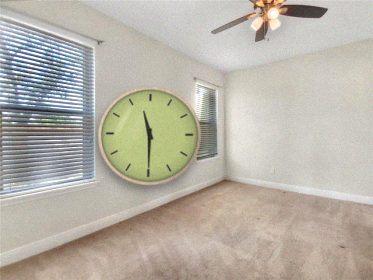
11 h 30 min
